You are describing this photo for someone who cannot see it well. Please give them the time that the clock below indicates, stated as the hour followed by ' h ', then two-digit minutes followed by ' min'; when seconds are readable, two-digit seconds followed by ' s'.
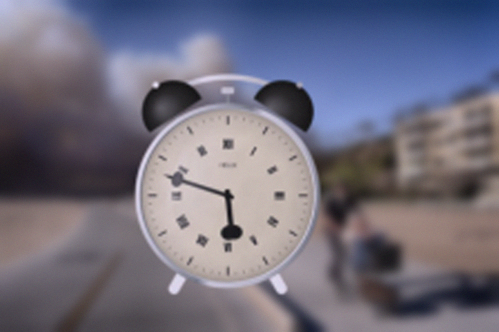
5 h 48 min
